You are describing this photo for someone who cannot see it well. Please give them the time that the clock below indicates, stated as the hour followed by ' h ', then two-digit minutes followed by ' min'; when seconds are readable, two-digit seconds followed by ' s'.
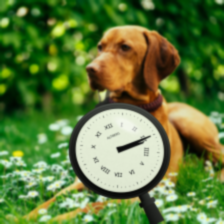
3 h 15 min
